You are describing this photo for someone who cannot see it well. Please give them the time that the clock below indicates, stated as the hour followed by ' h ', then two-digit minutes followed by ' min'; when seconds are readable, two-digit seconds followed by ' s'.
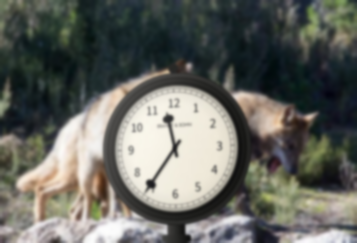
11 h 36 min
